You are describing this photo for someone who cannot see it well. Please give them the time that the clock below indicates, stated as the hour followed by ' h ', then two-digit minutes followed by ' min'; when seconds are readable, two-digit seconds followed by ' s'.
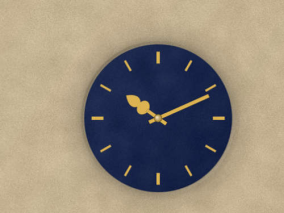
10 h 11 min
